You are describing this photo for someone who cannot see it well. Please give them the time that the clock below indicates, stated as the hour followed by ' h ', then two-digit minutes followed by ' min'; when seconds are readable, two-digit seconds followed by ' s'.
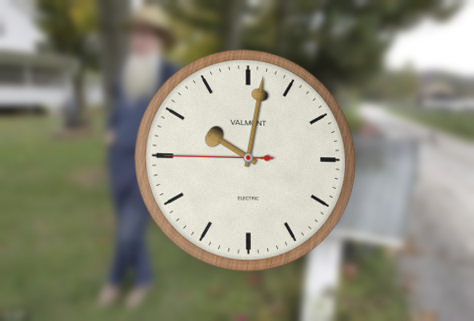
10 h 01 min 45 s
